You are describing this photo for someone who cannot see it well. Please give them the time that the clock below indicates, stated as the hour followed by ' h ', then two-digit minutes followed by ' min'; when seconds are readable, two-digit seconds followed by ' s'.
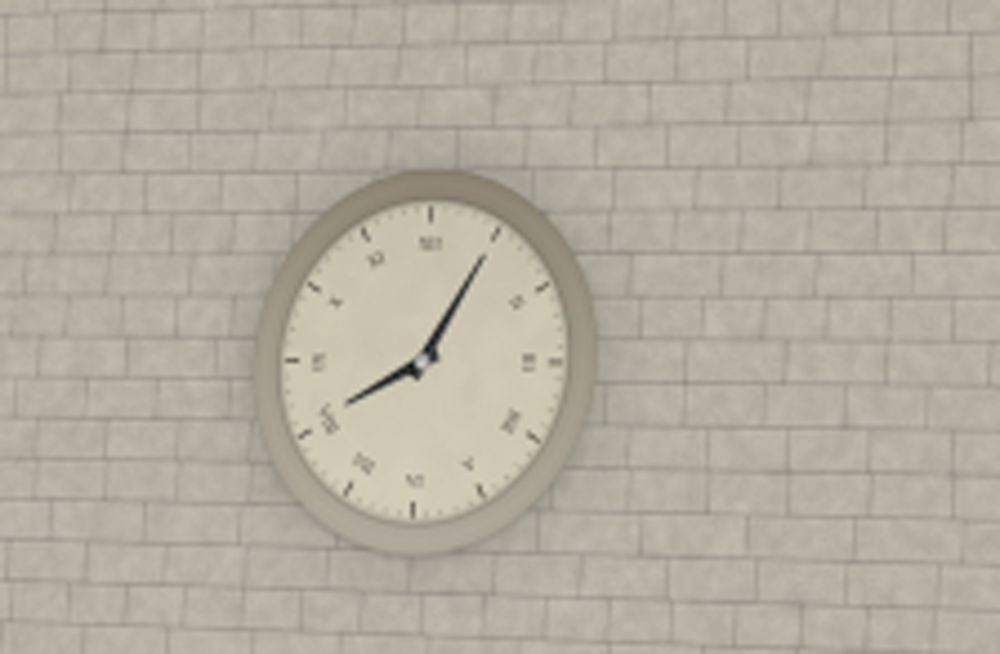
8 h 05 min
